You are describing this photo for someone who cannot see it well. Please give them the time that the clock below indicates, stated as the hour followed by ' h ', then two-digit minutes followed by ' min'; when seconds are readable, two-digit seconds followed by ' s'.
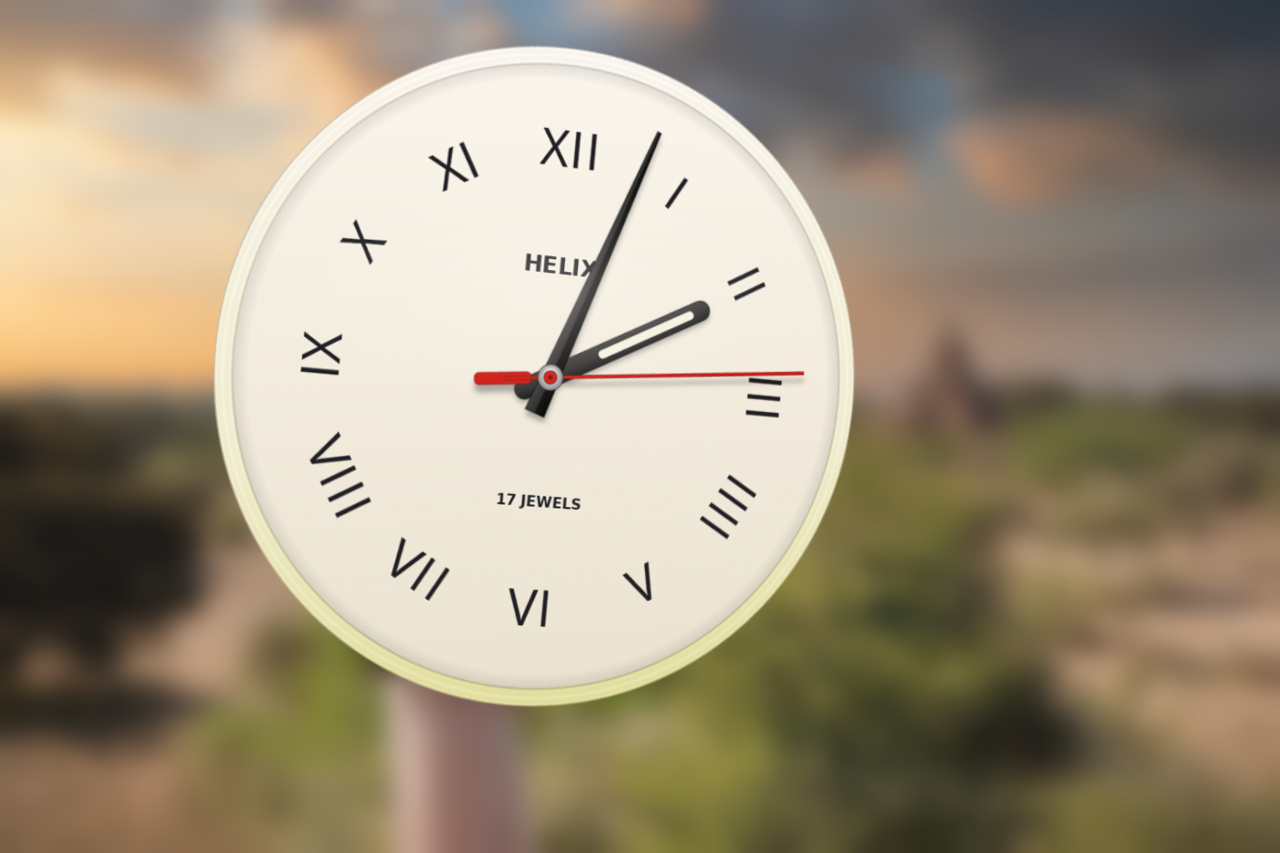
2 h 03 min 14 s
